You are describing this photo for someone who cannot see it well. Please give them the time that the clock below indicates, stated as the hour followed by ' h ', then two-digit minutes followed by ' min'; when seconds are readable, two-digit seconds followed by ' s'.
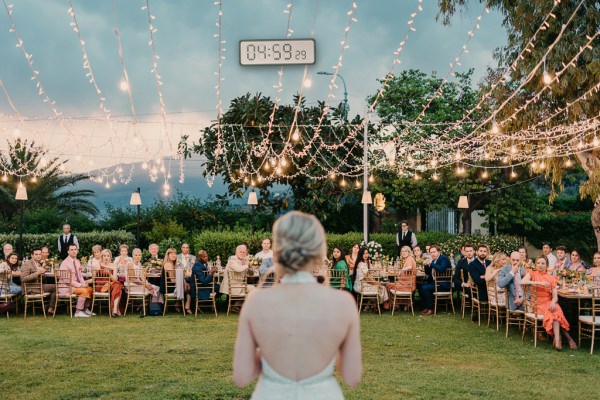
4 h 59 min 29 s
